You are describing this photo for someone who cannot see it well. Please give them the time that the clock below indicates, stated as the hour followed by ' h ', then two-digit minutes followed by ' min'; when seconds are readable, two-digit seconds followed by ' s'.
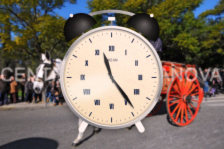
11 h 24 min
